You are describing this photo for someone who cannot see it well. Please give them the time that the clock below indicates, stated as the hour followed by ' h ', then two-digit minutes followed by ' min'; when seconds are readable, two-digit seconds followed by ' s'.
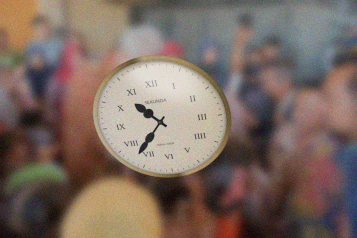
10 h 37 min
